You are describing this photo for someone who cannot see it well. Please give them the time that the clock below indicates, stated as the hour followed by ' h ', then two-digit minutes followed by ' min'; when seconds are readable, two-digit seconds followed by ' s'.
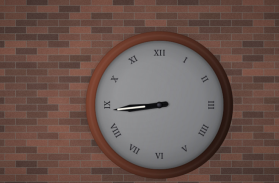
8 h 44 min
